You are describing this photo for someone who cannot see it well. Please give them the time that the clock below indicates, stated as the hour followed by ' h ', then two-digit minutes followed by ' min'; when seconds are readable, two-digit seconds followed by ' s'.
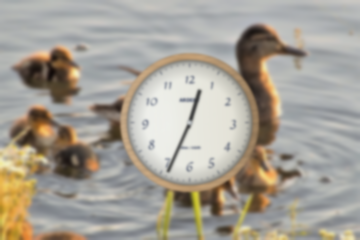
12 h 34 min
